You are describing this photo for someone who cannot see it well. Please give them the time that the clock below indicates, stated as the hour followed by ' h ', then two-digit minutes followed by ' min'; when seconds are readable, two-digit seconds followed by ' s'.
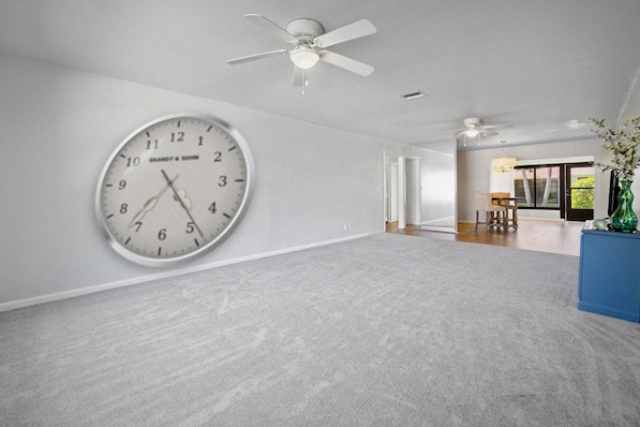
4 h 36 min 24 s
